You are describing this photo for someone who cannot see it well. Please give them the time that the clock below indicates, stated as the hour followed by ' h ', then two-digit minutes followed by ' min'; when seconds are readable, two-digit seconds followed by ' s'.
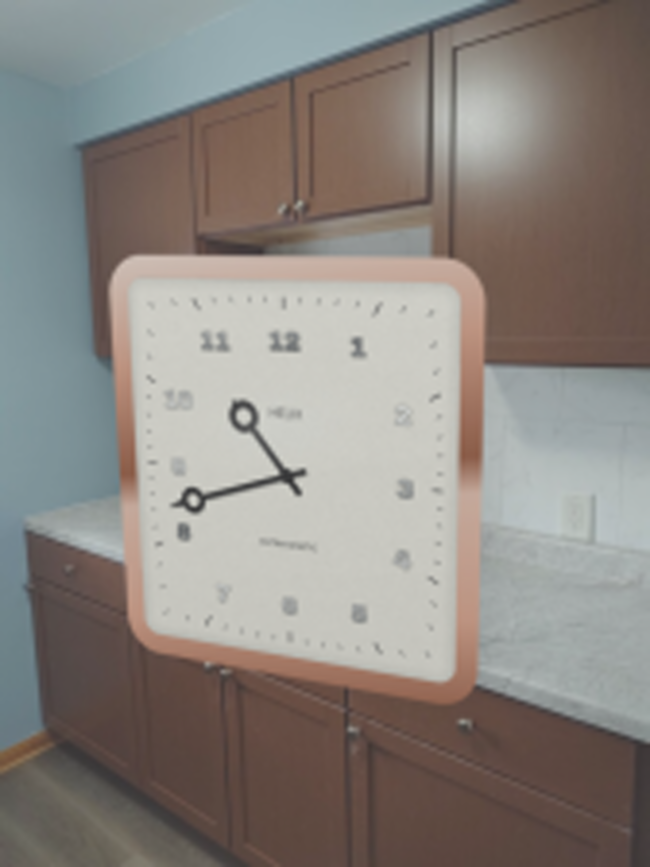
10 h 42 min
